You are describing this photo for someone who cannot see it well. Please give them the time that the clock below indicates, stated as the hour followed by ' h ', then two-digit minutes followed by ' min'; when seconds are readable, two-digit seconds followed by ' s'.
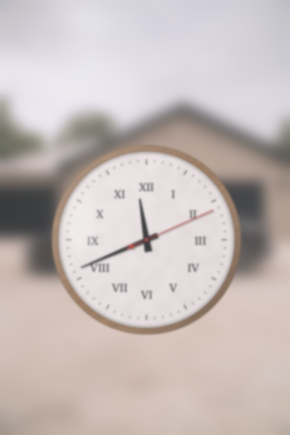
11 h 41 min 11 s
